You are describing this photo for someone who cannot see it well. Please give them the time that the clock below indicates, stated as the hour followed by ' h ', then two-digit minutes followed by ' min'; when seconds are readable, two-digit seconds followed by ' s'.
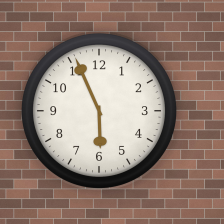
5 h 56 min
